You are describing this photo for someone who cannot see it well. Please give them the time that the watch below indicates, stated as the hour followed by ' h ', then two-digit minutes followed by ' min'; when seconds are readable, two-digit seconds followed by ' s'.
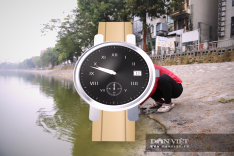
9 h 48 min
